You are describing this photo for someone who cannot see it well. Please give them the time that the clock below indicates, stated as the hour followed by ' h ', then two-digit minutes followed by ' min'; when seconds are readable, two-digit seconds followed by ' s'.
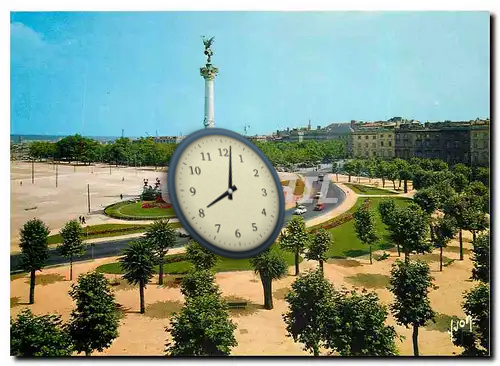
8 h 02 min
